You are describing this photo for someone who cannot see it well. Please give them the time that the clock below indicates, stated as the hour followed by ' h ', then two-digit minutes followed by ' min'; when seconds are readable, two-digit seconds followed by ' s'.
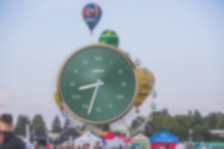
8 h 33 min
